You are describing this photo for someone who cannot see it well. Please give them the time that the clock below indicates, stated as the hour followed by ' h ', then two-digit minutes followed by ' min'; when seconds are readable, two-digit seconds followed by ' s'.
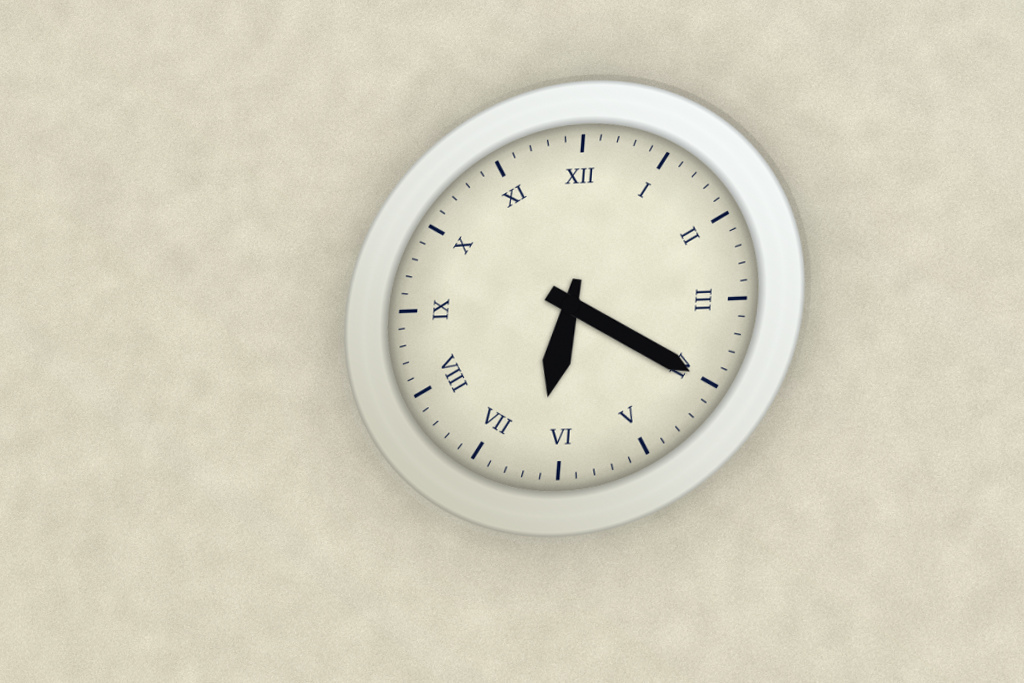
6 h 20 min
